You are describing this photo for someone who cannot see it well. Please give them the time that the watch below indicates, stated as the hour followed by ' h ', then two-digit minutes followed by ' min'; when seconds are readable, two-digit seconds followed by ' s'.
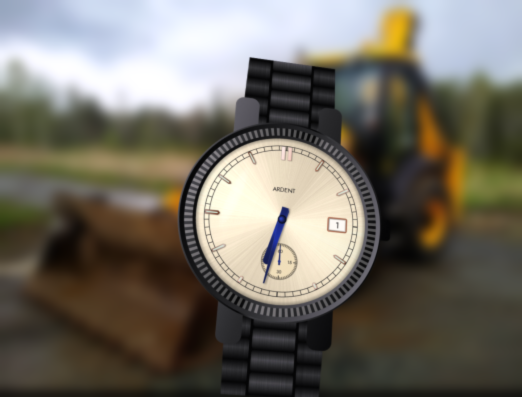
6 h 32 min
